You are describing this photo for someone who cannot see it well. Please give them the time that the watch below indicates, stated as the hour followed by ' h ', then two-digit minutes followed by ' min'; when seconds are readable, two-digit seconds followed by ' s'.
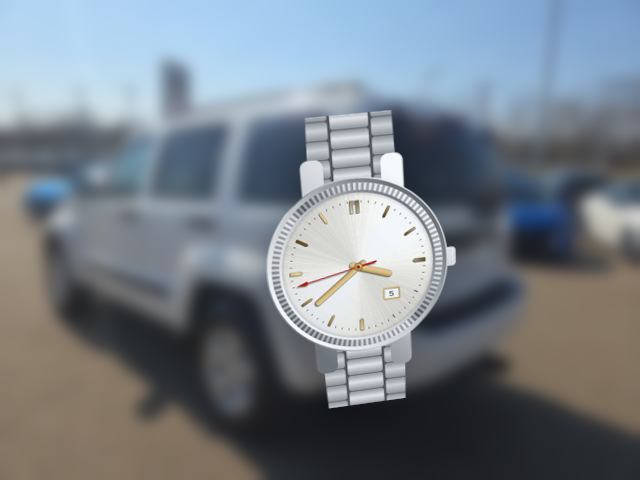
3 h 38 min 43 s
